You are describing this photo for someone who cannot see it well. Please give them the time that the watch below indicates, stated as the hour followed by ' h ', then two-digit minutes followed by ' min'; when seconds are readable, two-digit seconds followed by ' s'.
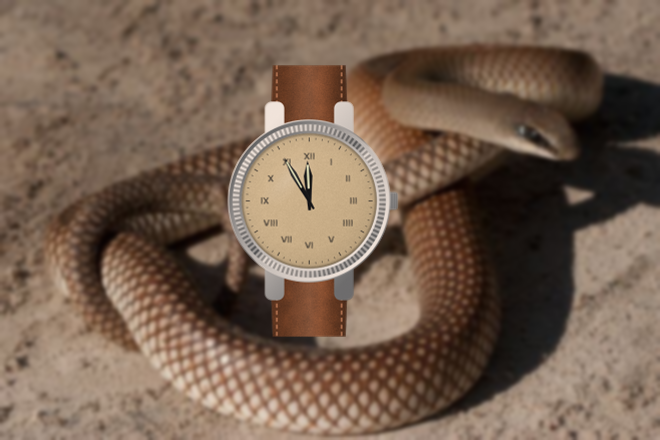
11 h 55 min
